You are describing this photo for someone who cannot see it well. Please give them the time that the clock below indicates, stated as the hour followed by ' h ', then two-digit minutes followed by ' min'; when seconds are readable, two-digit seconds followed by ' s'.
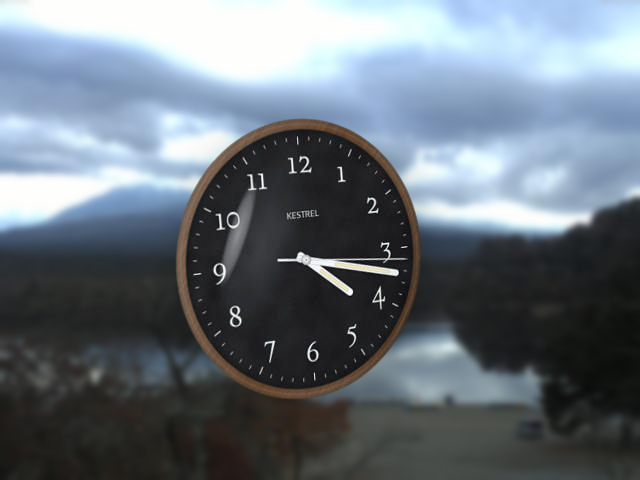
4 h 17 min 16 s
